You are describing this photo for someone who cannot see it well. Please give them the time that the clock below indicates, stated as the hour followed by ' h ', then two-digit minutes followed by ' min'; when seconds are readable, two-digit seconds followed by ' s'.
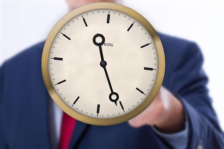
11 h 26 min
